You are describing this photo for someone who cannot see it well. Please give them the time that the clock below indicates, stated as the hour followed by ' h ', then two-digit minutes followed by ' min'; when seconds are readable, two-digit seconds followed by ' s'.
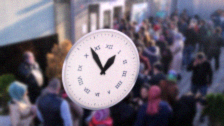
12 h 53 min
